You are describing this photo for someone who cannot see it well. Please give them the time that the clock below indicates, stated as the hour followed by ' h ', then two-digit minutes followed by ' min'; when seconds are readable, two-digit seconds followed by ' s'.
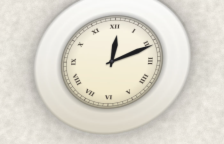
12 h 11 min
